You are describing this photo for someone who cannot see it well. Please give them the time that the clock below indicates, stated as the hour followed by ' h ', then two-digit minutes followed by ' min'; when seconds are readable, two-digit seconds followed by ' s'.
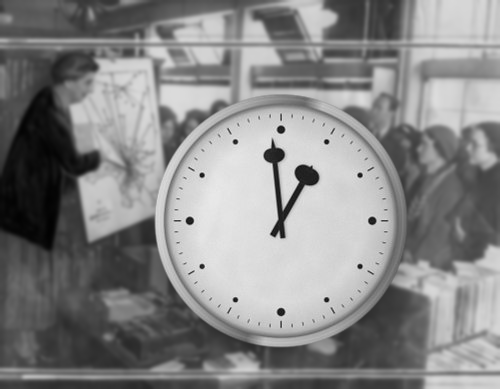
12 h 59 min
